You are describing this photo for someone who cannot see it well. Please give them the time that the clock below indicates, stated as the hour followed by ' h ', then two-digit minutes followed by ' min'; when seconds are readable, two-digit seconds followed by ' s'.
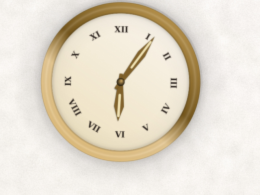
6 h 06 min
